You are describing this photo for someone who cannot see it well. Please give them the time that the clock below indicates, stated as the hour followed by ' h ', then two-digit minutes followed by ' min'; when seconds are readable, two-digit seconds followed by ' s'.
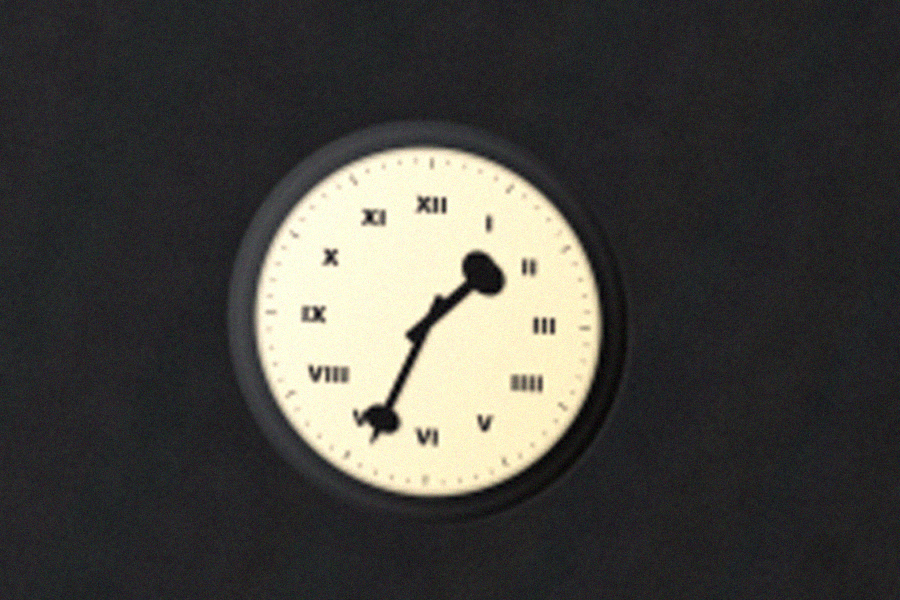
1 h 34 min
